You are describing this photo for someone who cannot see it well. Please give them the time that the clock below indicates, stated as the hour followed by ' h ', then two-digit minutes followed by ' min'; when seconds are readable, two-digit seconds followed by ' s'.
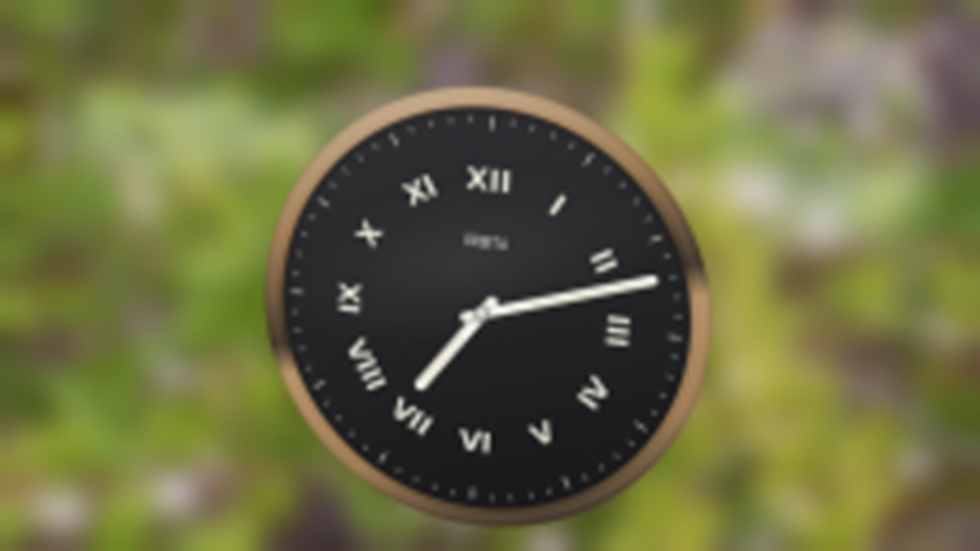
7 h 12 min
